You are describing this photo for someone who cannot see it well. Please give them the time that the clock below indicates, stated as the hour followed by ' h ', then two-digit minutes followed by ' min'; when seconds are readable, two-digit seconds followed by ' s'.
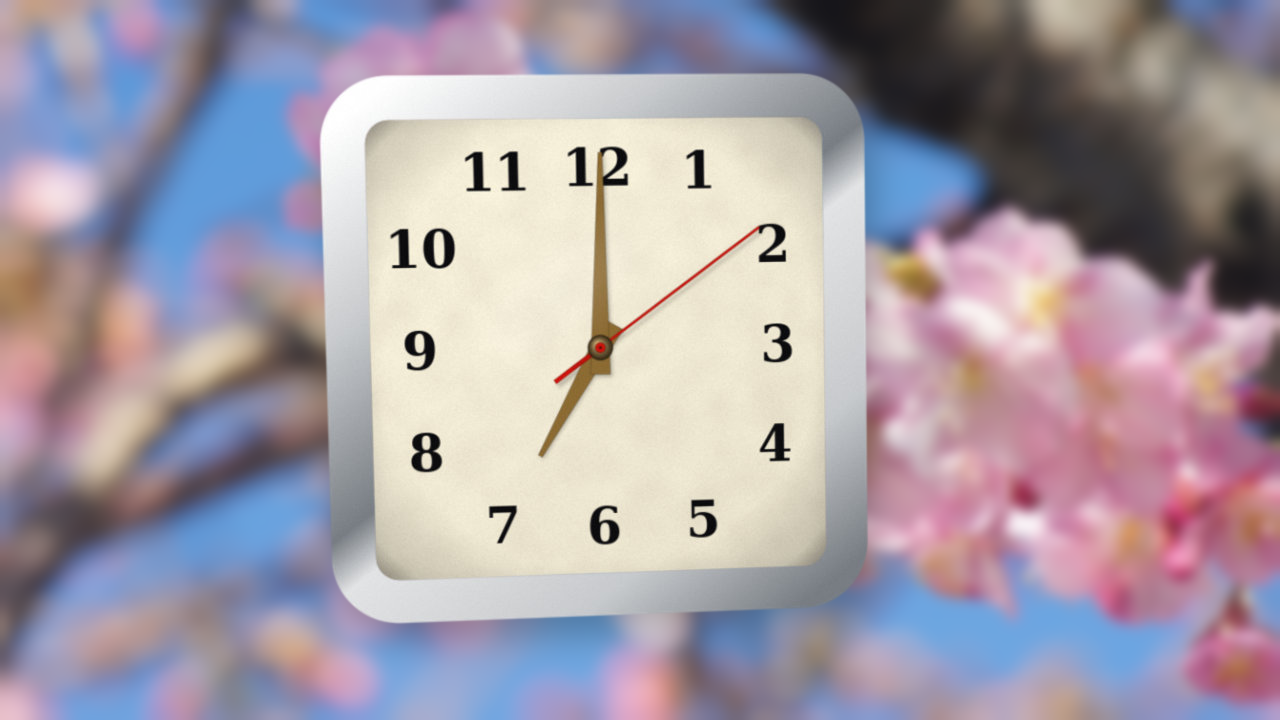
7 h 00 min 09 s
